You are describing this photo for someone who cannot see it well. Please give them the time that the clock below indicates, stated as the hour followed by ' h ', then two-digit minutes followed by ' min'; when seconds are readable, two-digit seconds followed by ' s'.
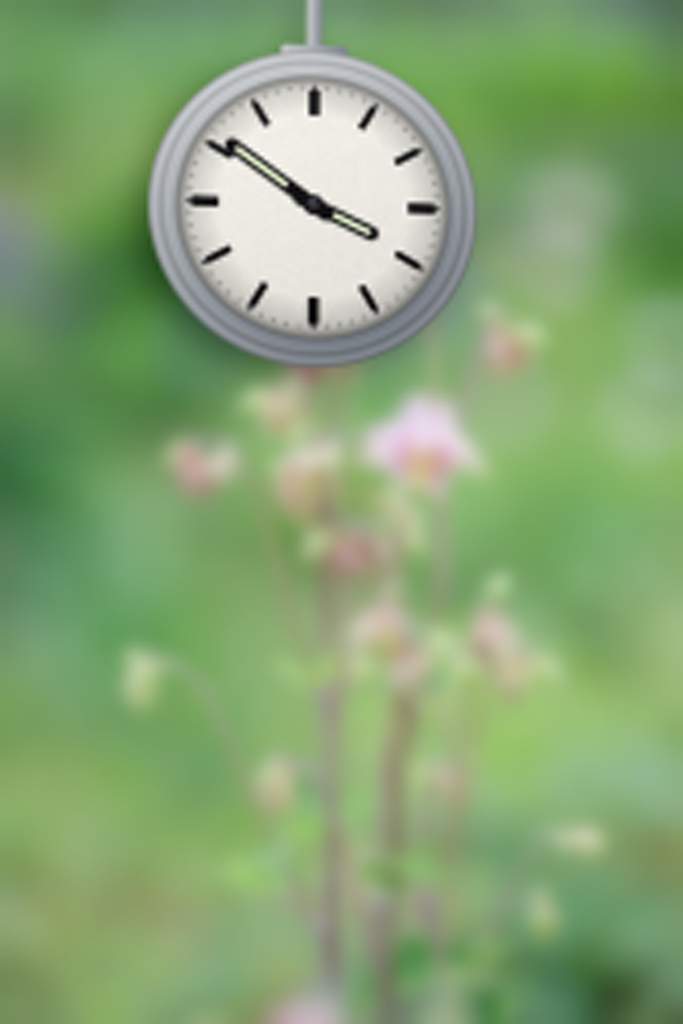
3 h 51 min
